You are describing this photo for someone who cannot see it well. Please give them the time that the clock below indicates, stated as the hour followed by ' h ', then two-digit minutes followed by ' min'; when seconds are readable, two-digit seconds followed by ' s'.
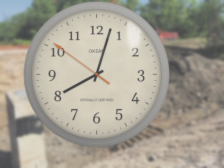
8 h 02 min 51 s
